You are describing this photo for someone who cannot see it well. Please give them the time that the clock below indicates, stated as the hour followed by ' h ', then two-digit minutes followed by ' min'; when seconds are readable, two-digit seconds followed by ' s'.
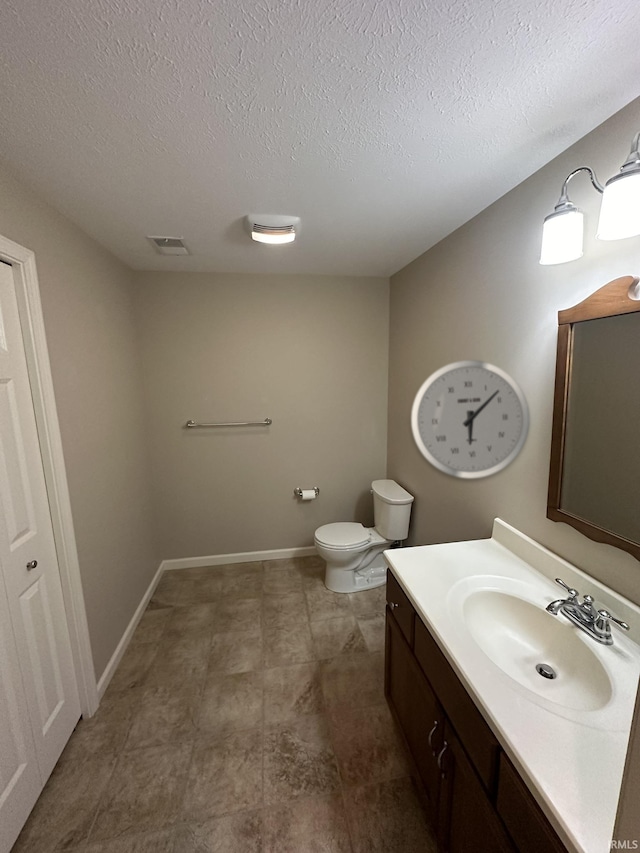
6 h 08 min
